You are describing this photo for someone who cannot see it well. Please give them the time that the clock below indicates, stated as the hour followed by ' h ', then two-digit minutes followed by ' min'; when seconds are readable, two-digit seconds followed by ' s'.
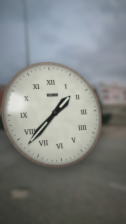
1 h 38 min
